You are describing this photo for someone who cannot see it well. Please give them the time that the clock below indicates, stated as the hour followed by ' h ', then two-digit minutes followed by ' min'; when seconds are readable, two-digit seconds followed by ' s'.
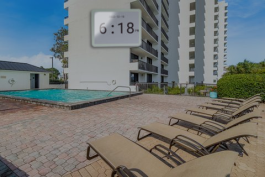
6 h 18 min
